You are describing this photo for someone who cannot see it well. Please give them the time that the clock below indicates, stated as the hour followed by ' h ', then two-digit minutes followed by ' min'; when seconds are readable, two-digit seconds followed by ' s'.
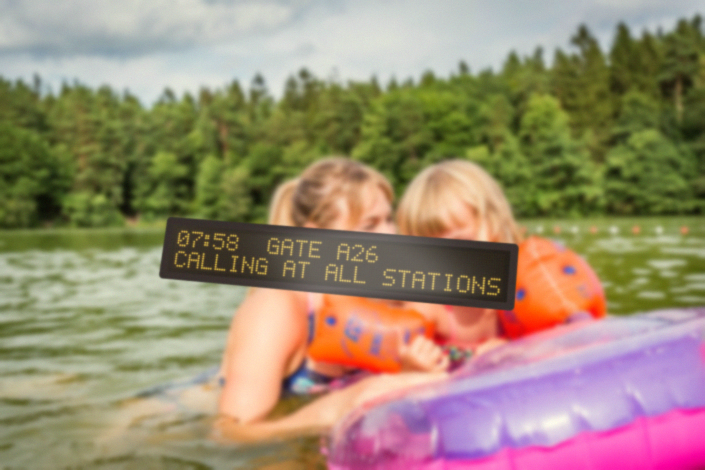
7 h 58 min
